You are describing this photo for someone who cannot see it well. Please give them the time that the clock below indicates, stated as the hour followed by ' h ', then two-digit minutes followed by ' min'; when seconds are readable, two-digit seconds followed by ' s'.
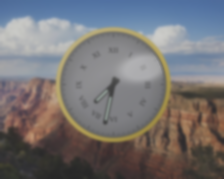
7 h 32 min
